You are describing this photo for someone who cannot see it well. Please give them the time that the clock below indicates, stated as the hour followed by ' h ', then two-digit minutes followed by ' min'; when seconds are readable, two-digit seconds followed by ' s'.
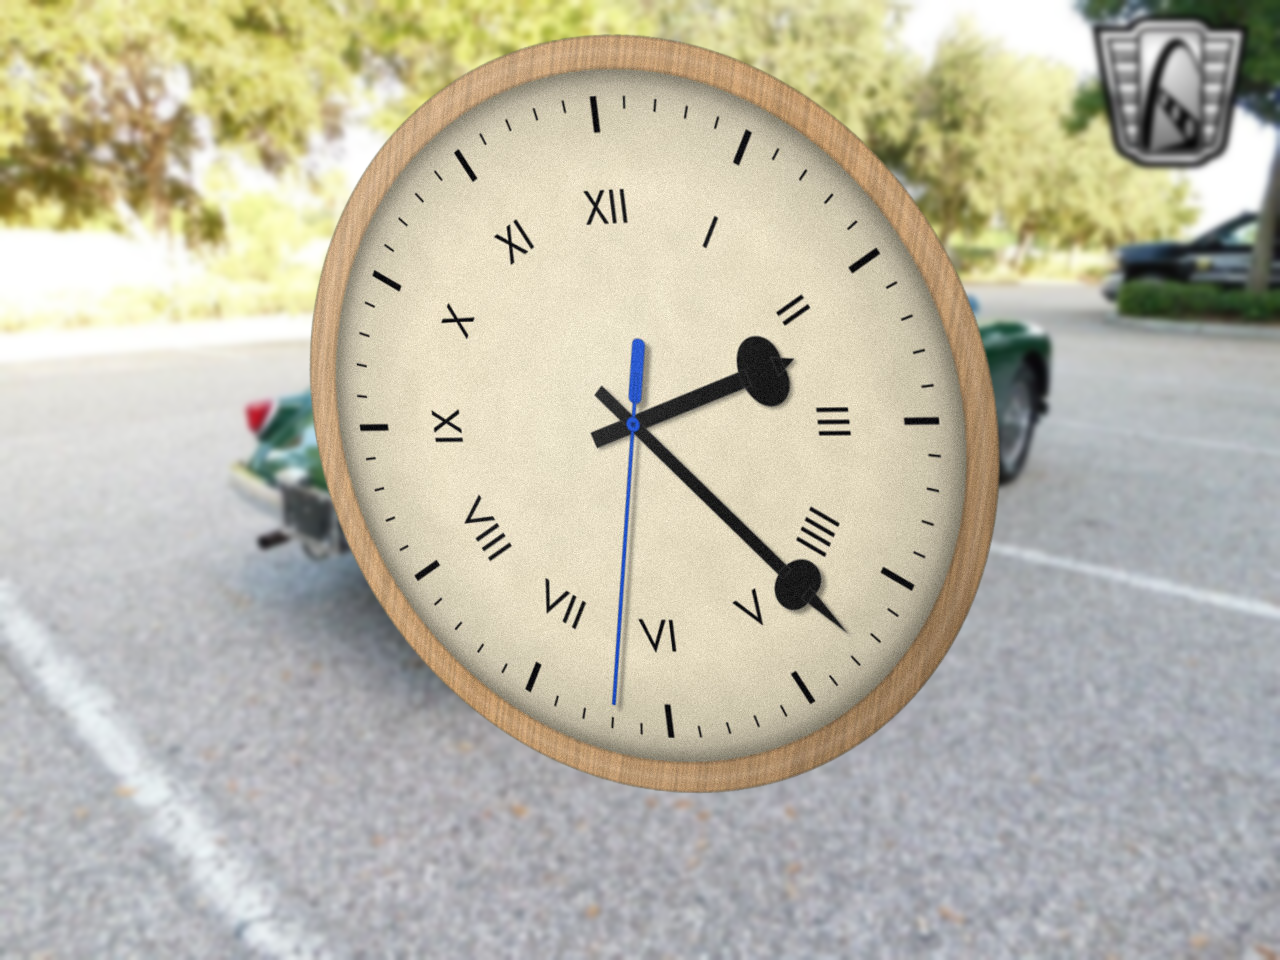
2 h 22 min 32 s
